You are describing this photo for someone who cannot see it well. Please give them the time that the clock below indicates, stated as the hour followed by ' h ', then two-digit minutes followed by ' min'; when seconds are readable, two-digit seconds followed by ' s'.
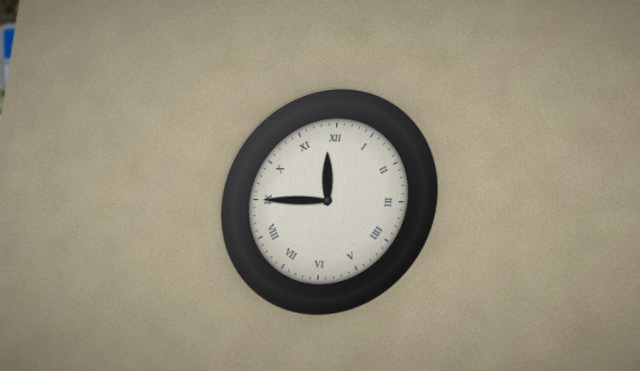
11 h 45 min
